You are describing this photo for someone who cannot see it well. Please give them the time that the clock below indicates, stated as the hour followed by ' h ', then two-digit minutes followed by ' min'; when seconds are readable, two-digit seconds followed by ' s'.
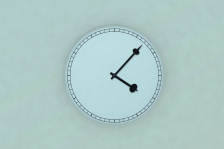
4 h 07 min
